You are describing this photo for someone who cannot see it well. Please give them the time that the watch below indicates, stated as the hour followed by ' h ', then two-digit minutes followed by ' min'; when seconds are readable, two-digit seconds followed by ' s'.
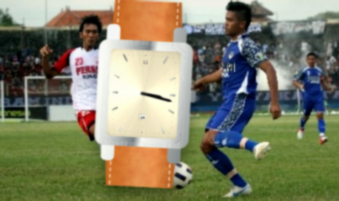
3 h 17 min
